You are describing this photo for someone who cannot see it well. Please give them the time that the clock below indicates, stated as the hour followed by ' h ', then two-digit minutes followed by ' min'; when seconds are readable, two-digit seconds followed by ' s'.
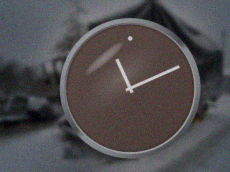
11 h 11 min
